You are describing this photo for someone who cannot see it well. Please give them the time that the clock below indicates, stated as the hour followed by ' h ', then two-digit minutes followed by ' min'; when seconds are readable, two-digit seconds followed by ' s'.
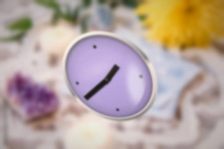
1 h 40 min
